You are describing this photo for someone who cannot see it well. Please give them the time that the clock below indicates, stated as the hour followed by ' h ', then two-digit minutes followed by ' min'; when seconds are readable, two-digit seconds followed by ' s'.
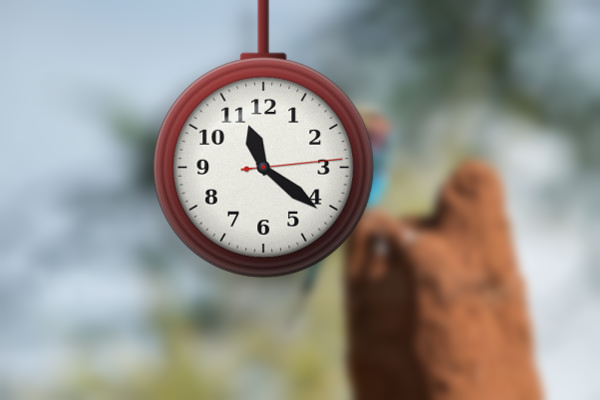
11 h 21 min 14 s
